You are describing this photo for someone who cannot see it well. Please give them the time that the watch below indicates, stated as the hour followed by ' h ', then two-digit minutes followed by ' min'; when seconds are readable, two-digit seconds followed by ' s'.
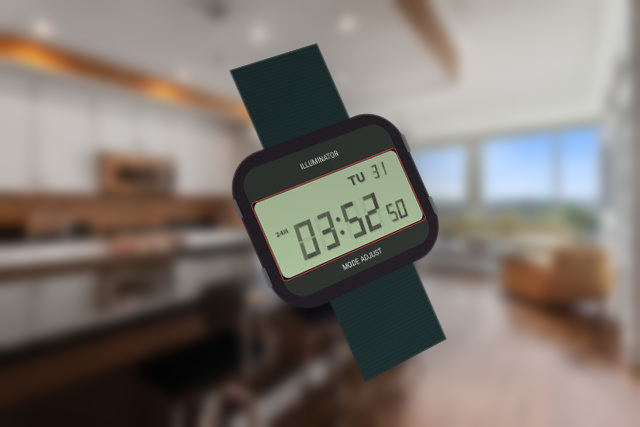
3 h 52 min 50 s
